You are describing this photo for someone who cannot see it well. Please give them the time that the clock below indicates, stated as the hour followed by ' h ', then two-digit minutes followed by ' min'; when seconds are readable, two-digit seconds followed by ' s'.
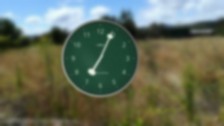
7 h 04 min
